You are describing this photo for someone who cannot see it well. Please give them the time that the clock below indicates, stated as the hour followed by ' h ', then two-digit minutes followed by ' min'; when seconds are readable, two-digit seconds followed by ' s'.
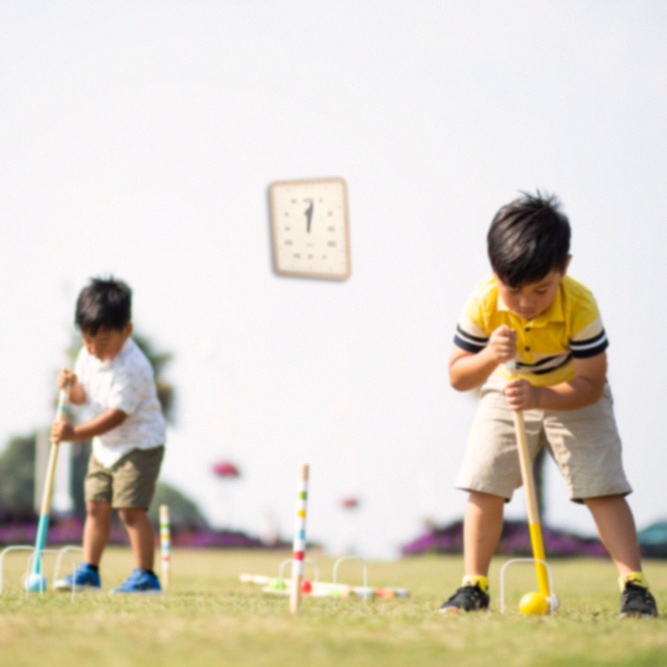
12 h 02 min
